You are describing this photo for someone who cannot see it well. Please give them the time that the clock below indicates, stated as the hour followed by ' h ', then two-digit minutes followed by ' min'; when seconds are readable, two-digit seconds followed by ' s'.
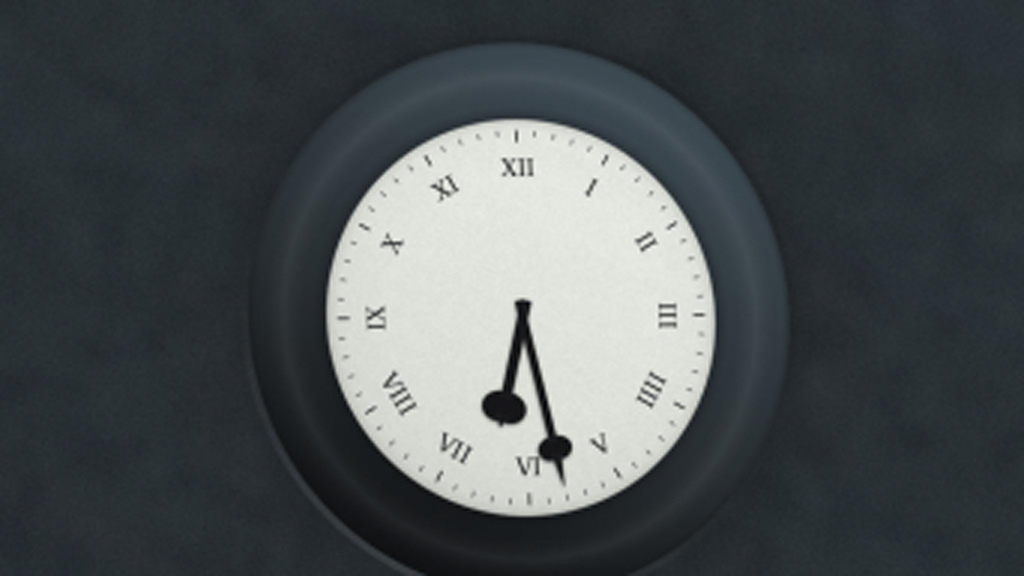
6 h 28 min
